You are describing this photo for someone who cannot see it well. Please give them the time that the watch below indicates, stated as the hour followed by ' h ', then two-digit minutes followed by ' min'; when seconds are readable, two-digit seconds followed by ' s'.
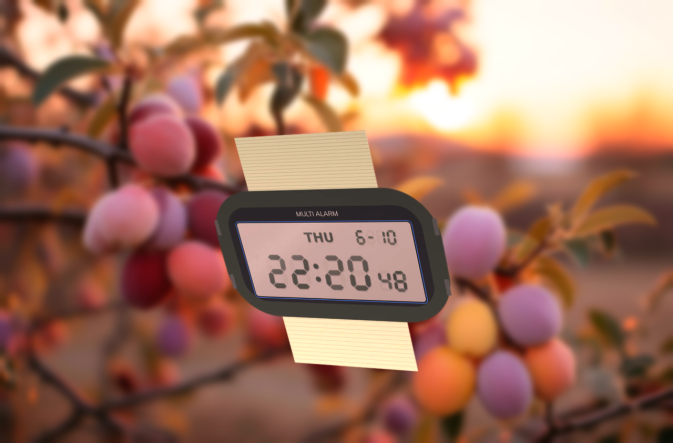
22 h 20 min 48 s
